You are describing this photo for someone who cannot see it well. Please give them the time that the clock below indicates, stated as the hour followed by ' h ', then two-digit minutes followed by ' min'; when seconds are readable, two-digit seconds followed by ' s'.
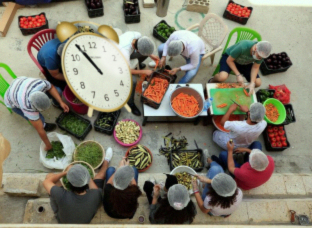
10 h 54 min
